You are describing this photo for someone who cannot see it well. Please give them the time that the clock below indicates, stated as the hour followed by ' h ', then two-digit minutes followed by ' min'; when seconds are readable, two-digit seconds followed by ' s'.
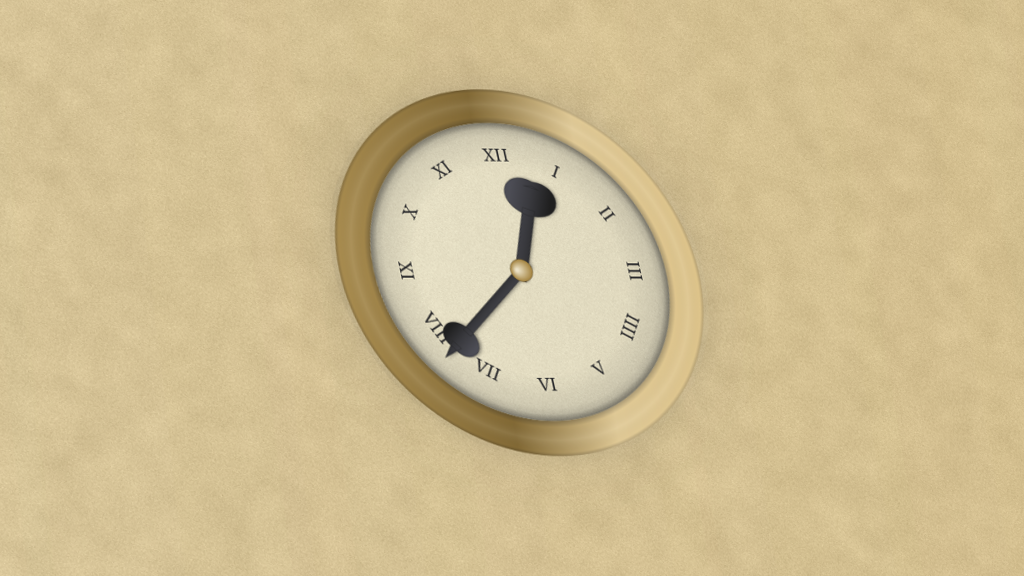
12 h 38 min
